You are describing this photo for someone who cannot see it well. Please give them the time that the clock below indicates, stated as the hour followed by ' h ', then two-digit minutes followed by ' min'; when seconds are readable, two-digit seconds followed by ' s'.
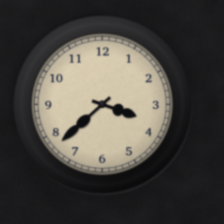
3 h 38 min
